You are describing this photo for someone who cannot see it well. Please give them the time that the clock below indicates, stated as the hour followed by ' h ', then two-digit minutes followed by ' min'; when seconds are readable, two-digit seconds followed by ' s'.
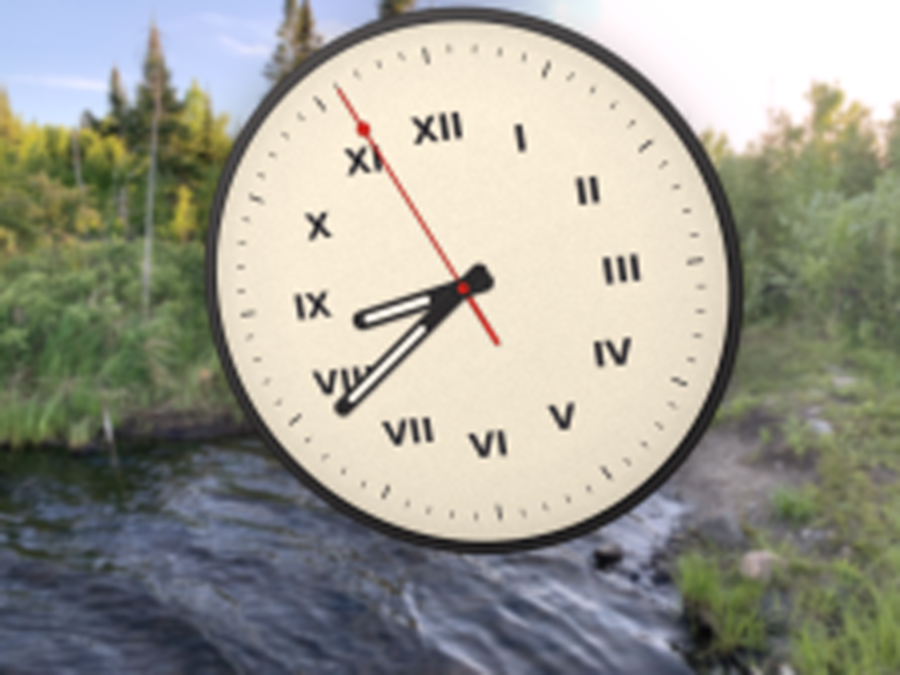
8 h 38 min 56 s
